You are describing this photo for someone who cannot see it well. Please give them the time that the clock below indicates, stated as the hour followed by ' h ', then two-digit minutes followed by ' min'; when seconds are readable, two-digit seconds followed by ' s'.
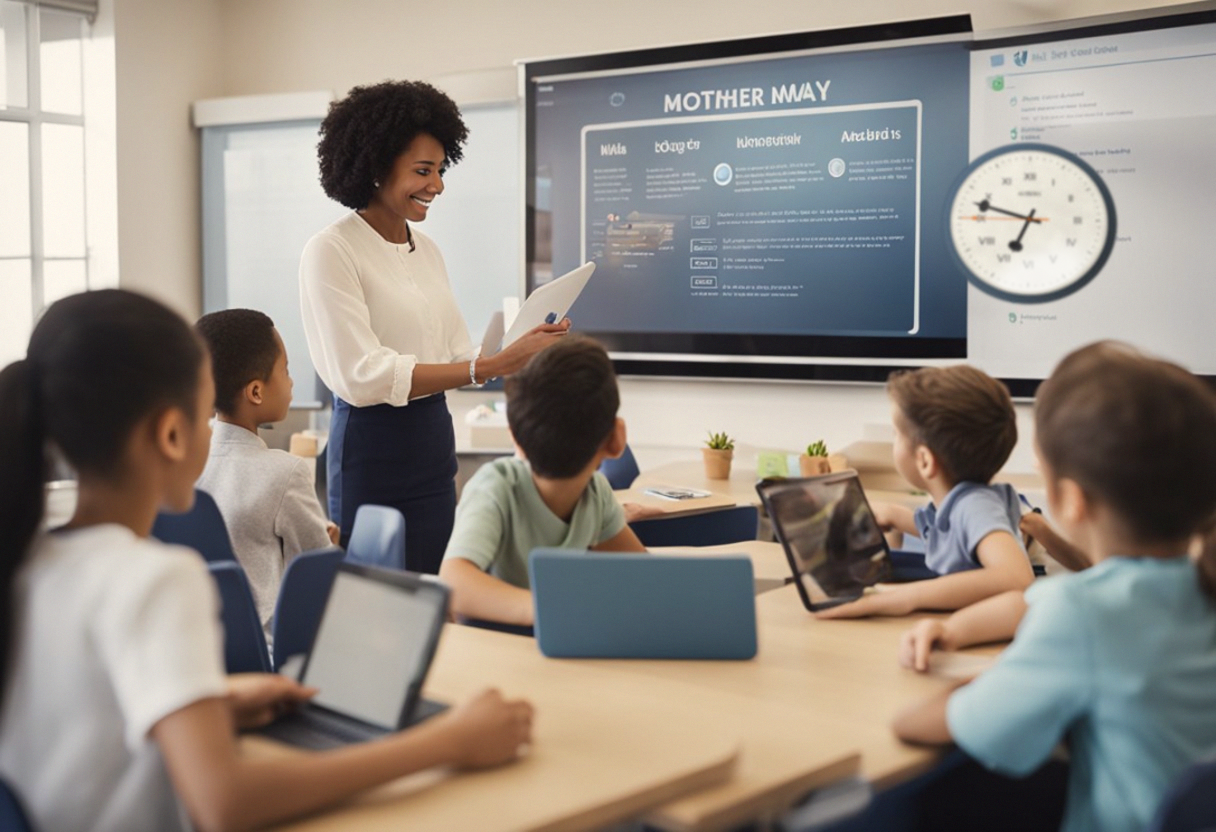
6 h 47 min 45 s
